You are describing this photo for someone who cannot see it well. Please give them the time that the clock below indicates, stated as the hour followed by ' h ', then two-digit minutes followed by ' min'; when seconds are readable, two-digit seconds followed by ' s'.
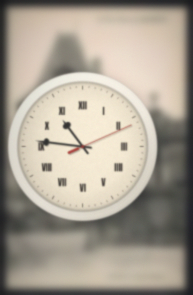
10 h 46 min 11 s
